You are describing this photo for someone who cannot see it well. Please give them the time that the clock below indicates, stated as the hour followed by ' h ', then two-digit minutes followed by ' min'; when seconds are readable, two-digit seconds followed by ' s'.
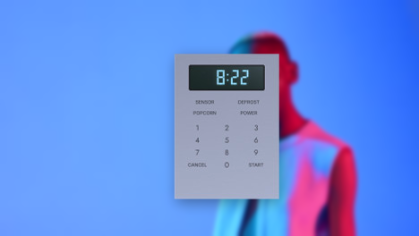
8 h 22 min
